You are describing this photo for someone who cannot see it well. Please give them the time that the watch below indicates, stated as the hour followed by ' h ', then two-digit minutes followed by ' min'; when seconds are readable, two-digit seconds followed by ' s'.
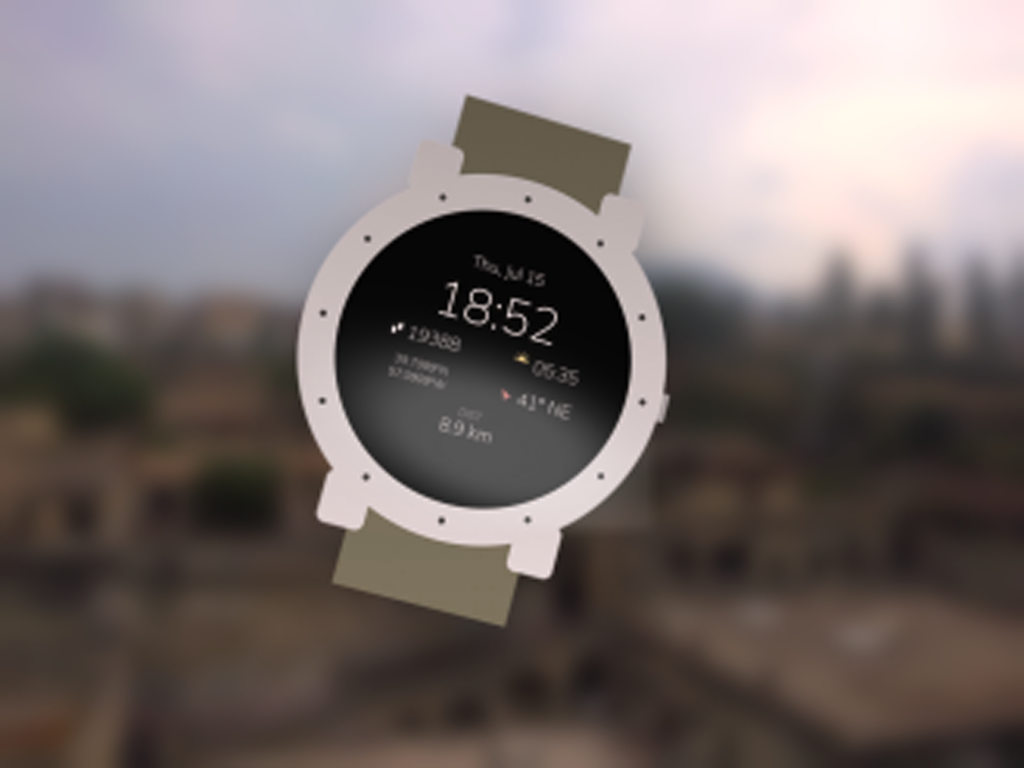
18 h 52 min
